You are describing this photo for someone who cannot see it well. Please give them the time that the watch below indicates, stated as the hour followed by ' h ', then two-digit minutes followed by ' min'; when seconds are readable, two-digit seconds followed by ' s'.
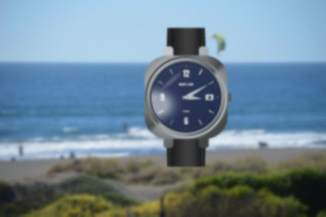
3 h 10 min
